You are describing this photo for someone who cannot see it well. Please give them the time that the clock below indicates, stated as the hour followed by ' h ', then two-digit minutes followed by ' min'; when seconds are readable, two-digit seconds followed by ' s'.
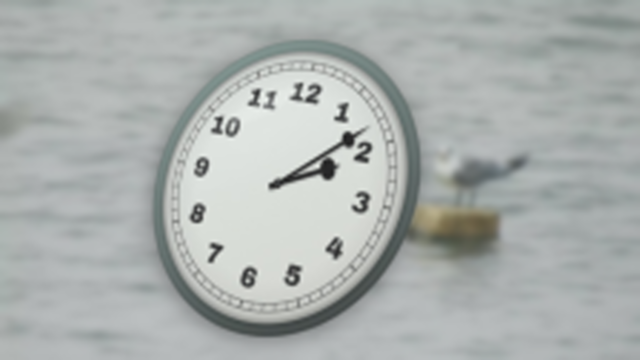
2 h 08 min
